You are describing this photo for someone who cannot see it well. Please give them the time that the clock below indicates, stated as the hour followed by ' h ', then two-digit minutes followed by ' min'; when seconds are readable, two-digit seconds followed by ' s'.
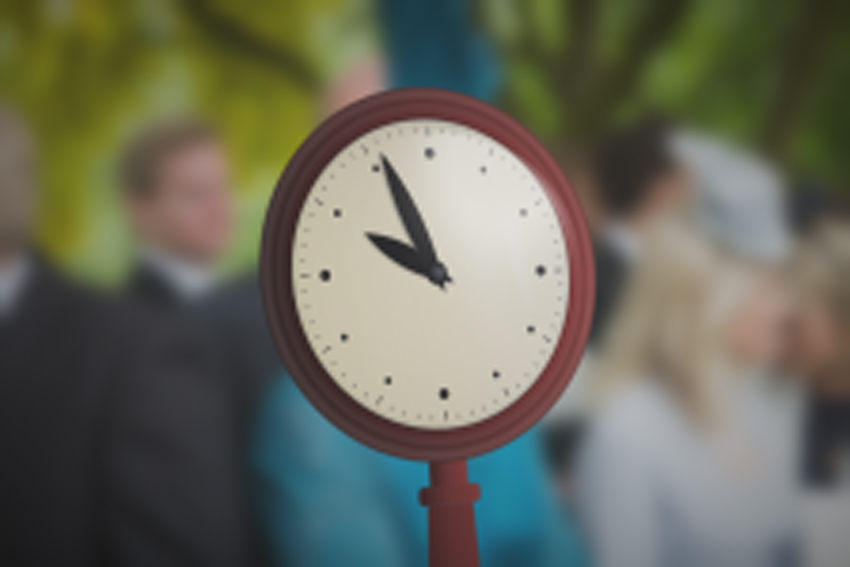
9 h 56 min
